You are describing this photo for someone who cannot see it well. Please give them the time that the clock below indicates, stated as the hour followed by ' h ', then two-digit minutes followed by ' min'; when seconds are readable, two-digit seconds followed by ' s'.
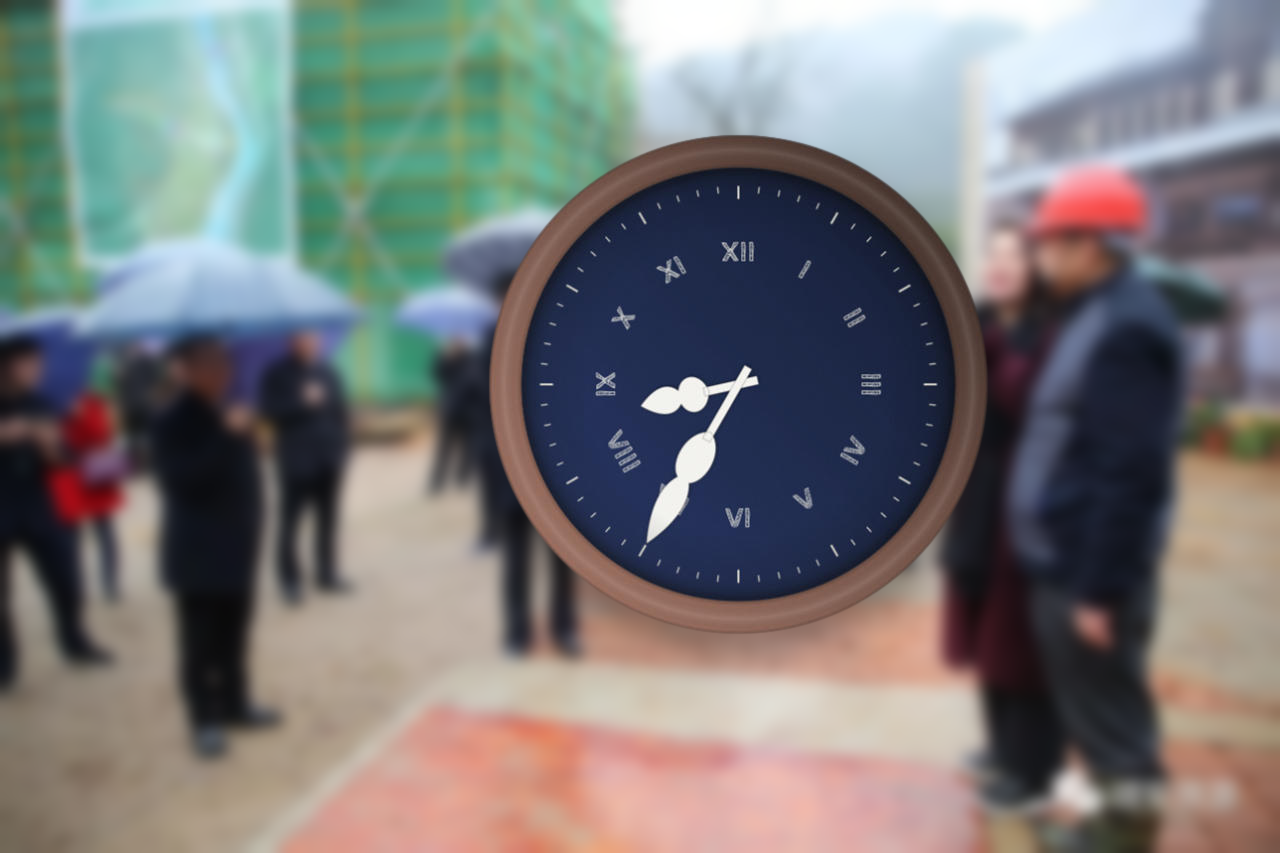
8 h 35 min
